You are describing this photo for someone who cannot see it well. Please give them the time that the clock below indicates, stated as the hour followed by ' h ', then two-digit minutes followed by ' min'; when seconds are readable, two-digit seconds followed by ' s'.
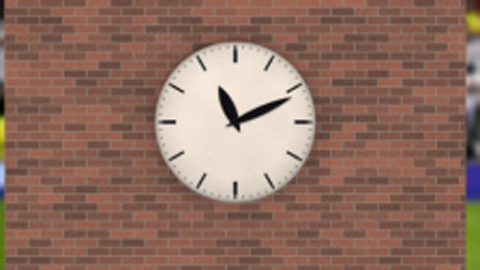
11 h 11 min
